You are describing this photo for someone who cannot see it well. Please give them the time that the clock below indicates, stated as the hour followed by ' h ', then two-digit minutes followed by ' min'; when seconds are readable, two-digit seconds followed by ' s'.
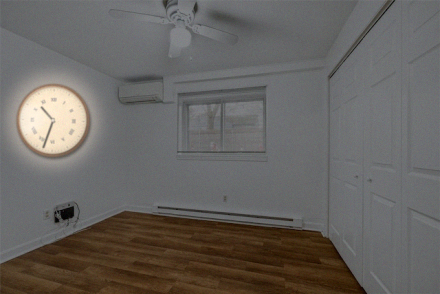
10 h 33 min
